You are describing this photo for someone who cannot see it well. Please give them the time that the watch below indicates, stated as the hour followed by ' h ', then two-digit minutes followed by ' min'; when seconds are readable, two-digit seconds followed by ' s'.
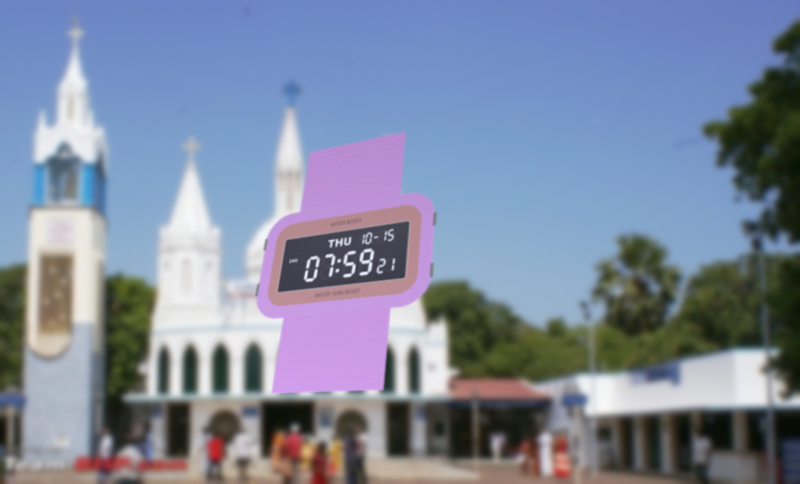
7 h 59 min 21 s
